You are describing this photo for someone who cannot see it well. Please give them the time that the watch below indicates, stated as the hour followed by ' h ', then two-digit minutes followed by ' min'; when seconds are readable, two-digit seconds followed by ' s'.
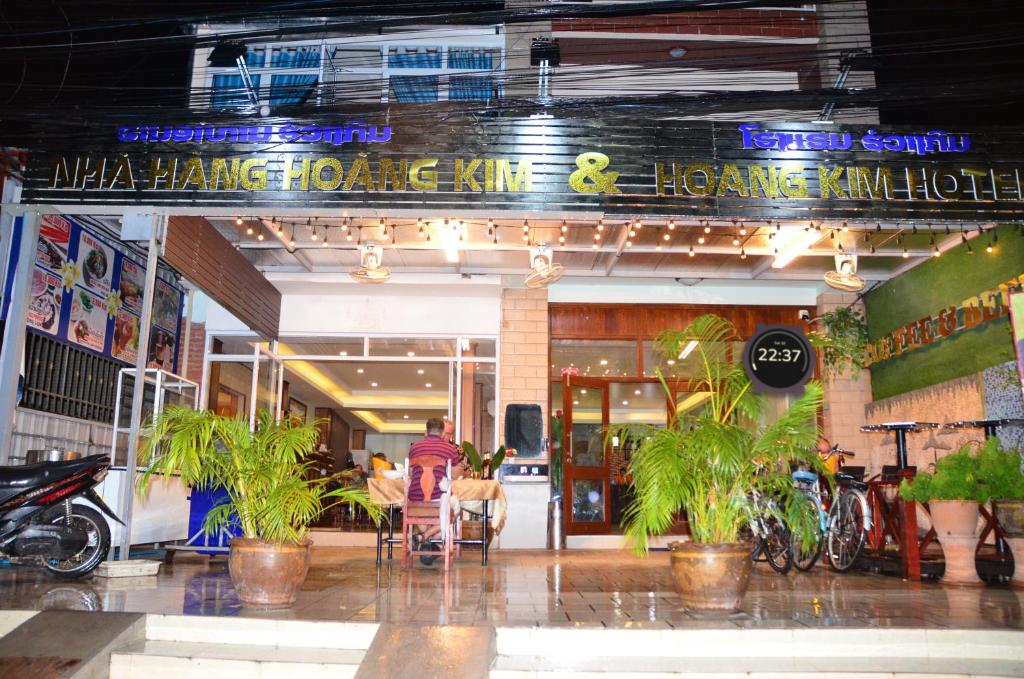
22 h 37 min
